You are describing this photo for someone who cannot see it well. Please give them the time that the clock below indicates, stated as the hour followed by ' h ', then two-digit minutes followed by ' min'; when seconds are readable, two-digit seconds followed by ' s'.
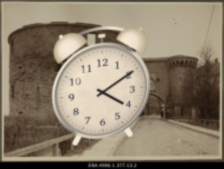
4 h 10 min
